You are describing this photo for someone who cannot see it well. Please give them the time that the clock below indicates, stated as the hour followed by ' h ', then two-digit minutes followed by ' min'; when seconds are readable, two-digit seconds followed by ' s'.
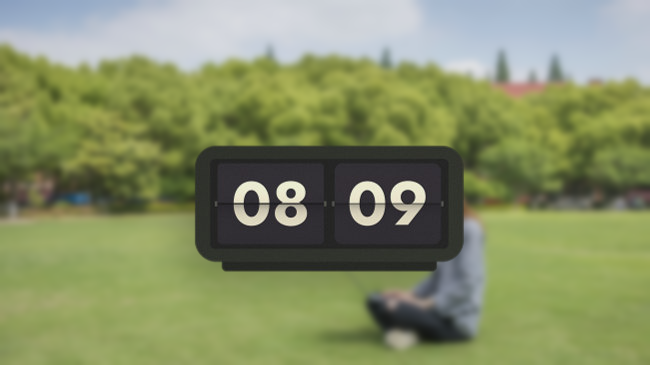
8 h 09 min
